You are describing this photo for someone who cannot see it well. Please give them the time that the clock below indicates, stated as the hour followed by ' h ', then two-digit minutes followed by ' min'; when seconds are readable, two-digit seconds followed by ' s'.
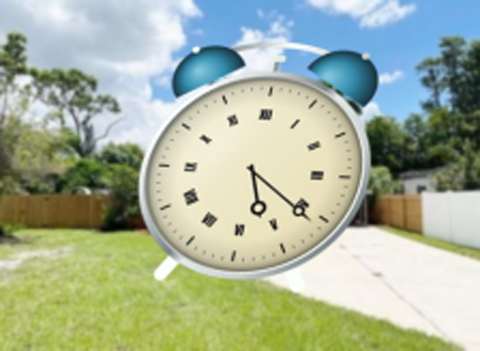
5 h 21 min
